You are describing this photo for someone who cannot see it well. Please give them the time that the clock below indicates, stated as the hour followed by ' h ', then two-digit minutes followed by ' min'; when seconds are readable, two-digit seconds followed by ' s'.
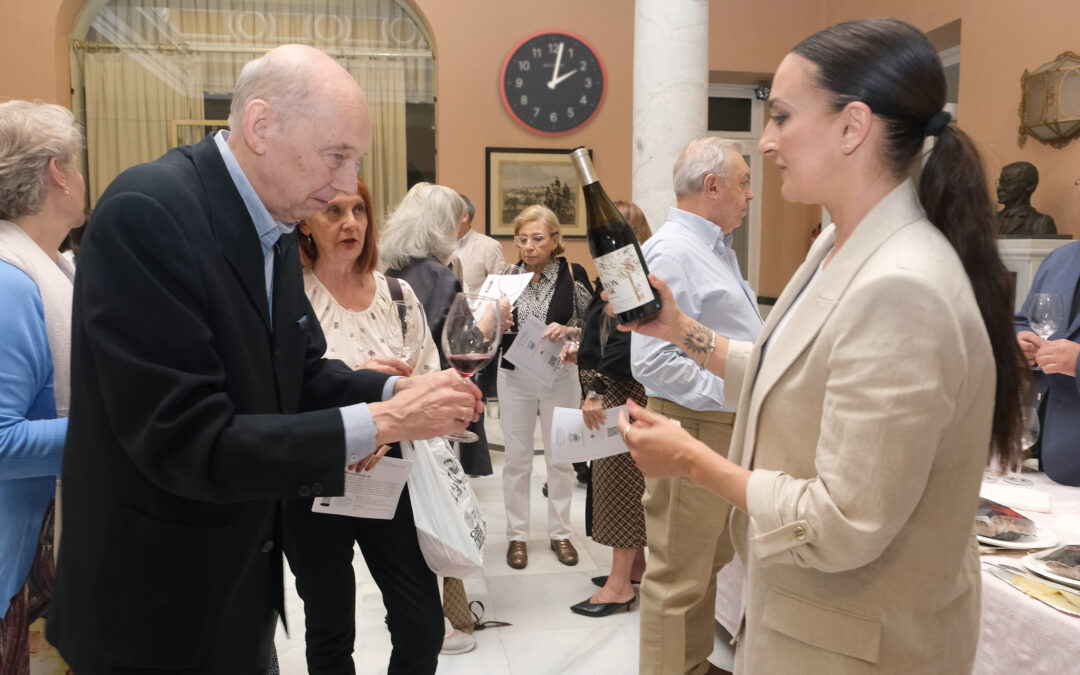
2 h 02 min
